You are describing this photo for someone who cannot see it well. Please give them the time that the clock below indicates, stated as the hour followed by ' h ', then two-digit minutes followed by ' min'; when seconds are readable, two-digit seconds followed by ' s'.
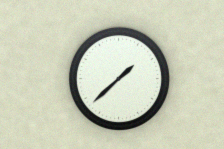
1 h 38 min
